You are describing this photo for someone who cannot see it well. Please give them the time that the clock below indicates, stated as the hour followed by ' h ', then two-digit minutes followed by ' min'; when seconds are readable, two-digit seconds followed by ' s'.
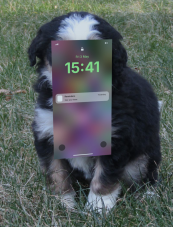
15 h 41 min
